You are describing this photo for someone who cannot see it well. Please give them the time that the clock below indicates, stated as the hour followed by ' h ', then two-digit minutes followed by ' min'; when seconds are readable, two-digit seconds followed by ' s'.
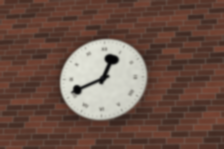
12 h 41 min
